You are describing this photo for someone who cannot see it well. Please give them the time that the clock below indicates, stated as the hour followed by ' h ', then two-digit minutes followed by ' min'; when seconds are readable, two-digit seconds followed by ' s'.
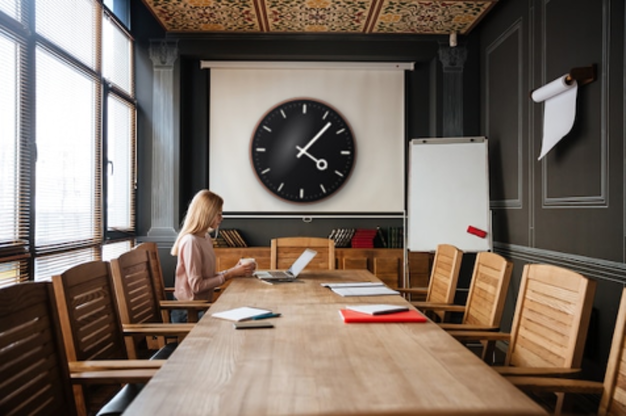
4 h 07 min
